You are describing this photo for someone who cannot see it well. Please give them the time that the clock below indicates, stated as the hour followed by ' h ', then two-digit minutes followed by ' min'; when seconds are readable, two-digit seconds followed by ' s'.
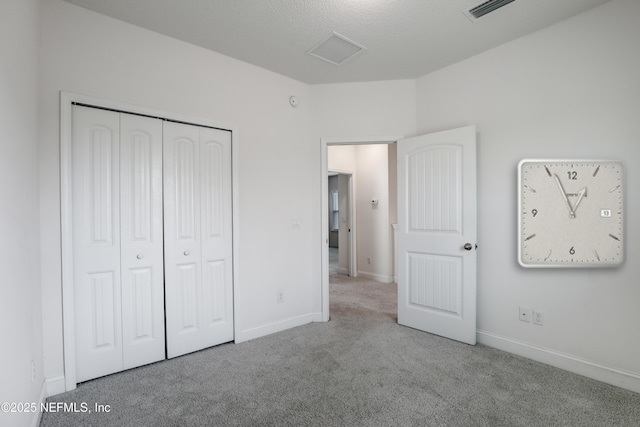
12 h 56 min
